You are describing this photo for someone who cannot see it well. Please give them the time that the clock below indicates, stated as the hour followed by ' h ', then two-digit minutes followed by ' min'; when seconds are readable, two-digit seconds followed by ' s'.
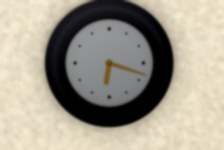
6 h 18 min
